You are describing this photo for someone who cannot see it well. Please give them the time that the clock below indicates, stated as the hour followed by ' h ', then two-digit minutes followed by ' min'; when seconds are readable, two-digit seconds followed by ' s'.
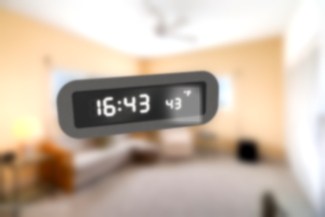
16 h 43 min
